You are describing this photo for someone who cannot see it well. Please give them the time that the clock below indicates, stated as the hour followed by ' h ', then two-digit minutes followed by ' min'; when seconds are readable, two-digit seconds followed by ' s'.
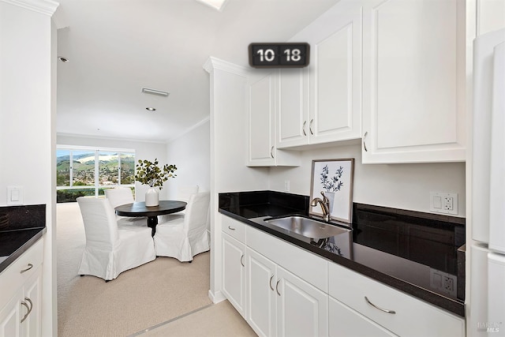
10 h 18 min
